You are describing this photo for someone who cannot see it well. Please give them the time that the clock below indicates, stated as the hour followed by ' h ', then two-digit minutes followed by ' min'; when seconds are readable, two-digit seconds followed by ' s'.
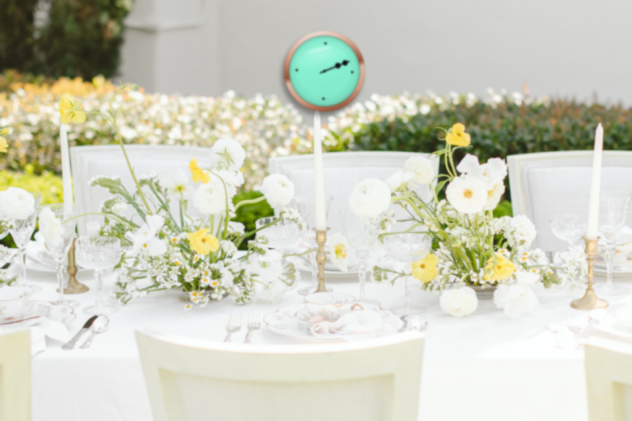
2 h 11 min
